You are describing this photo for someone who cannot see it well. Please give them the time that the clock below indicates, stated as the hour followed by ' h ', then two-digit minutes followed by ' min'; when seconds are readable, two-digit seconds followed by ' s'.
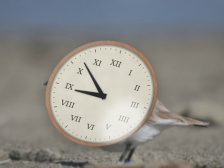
8 h 52 min
